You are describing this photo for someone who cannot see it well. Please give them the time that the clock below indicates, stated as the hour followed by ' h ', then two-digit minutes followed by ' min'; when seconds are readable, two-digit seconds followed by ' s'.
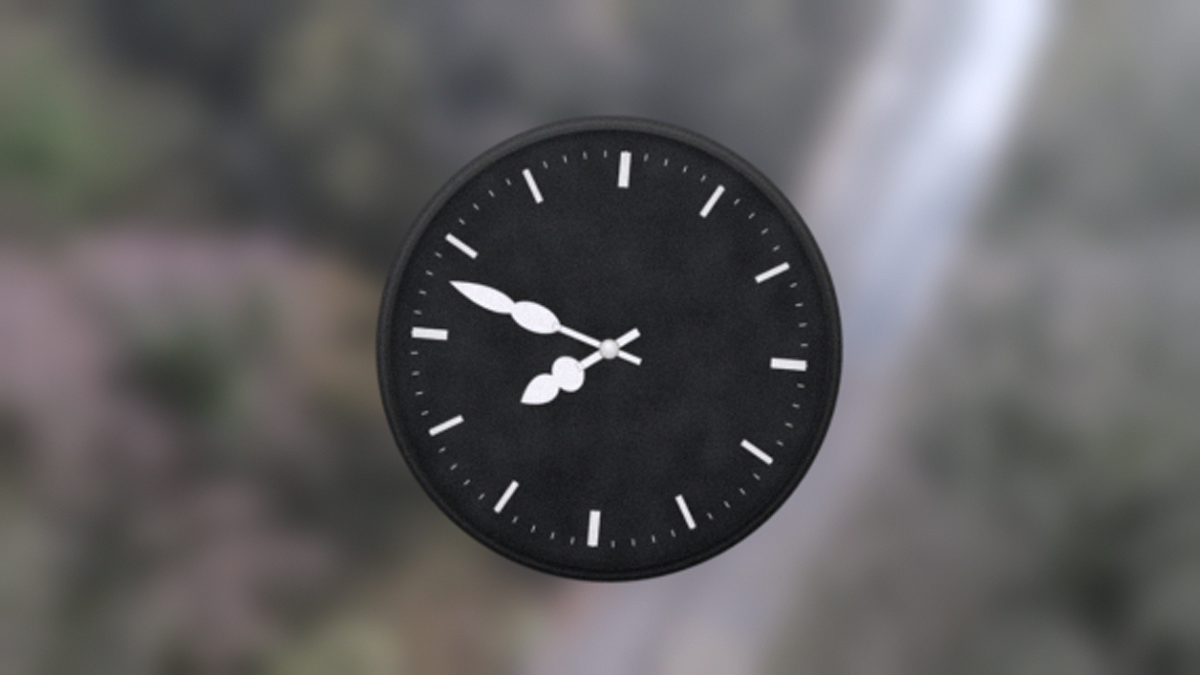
7 h 48 min
